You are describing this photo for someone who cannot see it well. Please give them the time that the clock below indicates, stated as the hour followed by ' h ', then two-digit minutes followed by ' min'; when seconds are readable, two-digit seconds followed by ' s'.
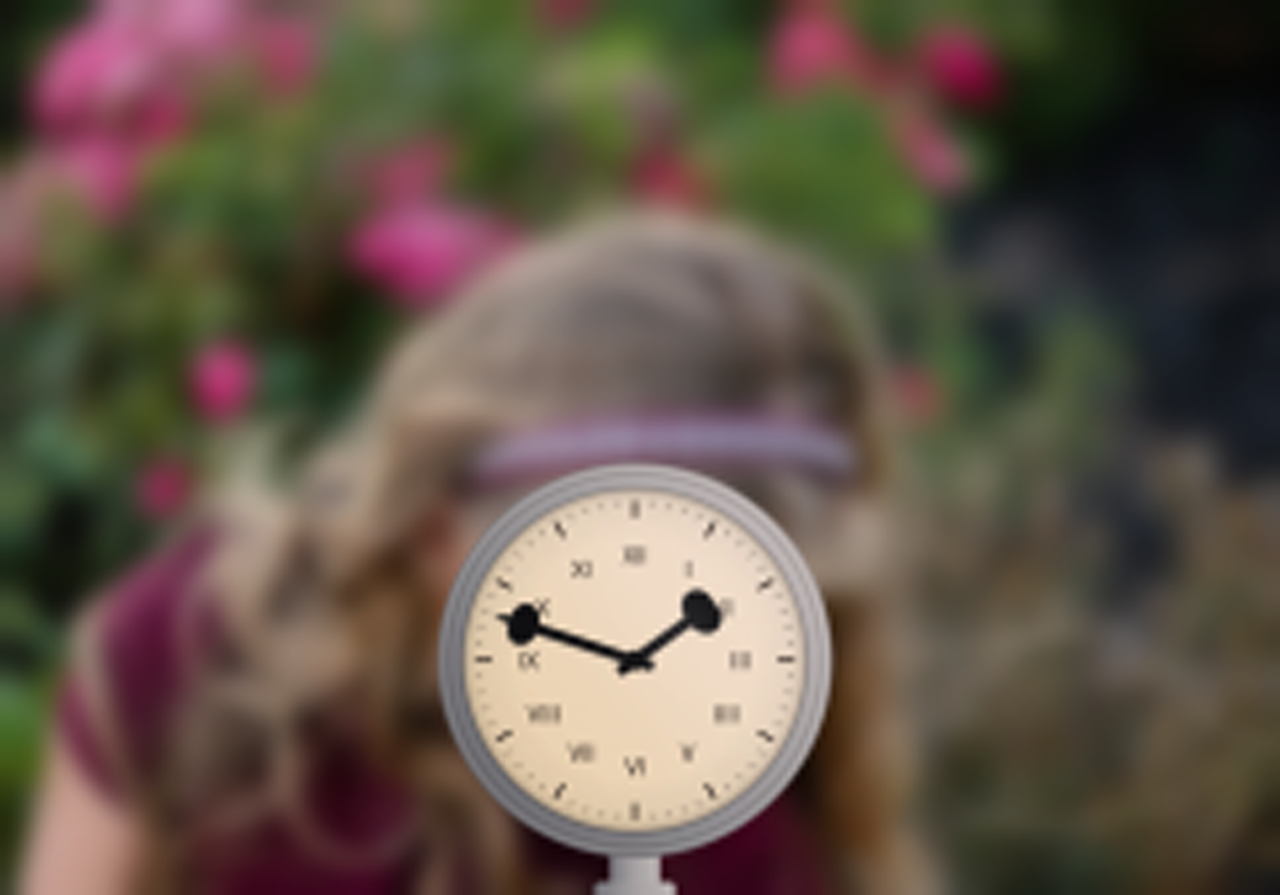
1 h 48 min
